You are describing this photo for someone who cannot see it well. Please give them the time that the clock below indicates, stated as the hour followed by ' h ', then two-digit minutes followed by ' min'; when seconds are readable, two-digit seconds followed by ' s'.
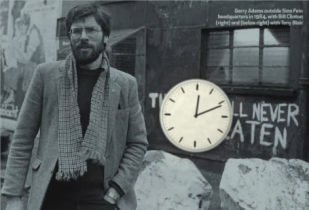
12 h 11 min
